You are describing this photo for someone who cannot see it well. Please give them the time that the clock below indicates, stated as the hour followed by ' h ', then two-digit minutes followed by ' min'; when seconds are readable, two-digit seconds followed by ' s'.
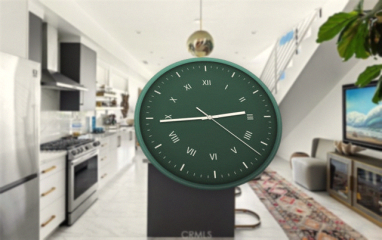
2 h 44 min 22 s
